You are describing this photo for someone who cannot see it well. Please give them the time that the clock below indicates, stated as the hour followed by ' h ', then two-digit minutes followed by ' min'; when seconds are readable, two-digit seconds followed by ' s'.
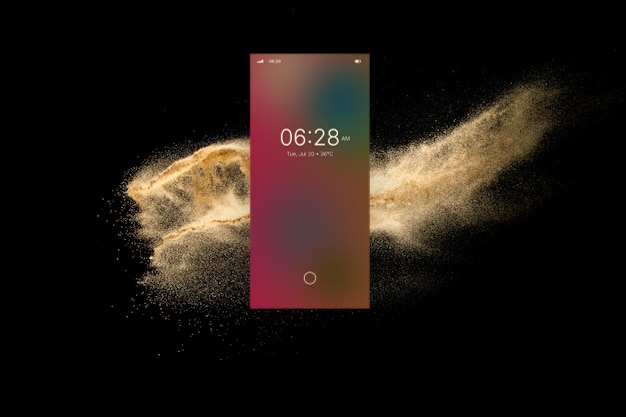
6 h 28 min
